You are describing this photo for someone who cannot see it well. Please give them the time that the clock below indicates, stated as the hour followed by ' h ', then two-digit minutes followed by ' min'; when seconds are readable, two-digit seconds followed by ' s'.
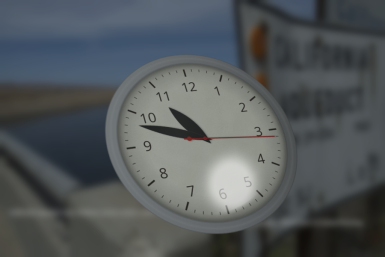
10 h 48 min 16 s
